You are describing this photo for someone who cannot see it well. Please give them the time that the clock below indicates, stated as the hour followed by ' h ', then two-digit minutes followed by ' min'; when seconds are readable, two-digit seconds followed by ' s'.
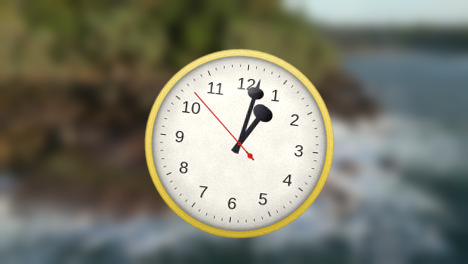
1 h 01 min 52 s
